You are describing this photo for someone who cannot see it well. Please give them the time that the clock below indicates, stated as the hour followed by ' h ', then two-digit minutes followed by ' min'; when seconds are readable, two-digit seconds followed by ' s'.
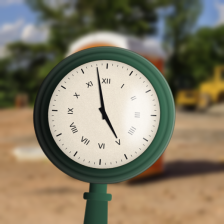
4 h 58 min
